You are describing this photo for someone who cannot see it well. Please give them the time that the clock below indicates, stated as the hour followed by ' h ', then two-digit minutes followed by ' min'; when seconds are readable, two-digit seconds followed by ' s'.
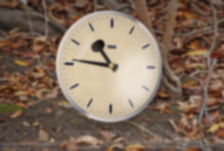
10 h 46 min
